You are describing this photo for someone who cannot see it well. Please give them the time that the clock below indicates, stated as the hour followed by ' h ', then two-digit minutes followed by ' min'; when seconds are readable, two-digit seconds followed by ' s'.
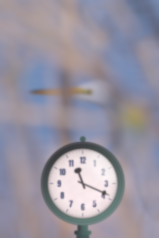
11 h 19 min
